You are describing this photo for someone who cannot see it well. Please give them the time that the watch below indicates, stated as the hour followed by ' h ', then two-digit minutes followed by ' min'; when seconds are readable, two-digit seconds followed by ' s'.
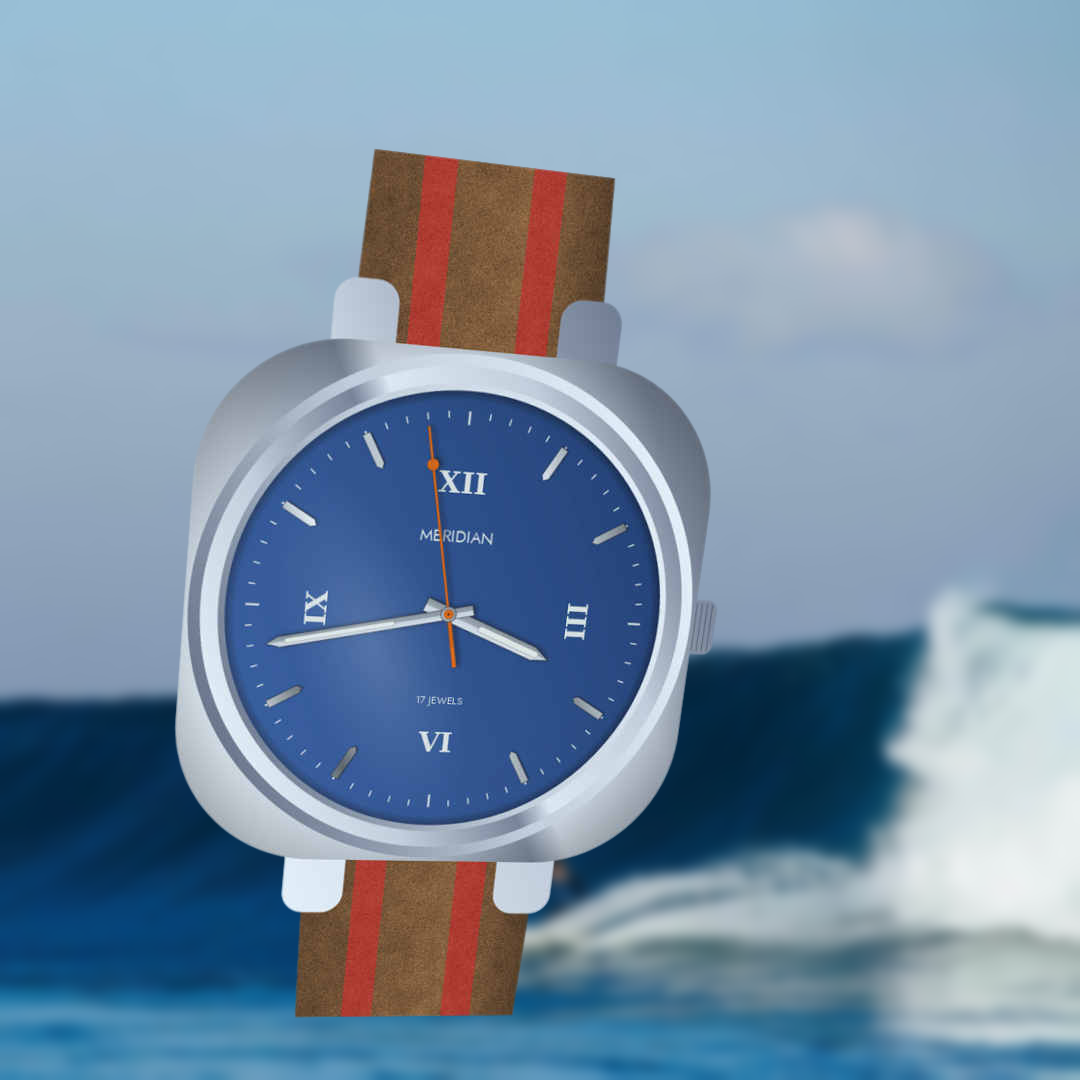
3 h 42 min 58 s
